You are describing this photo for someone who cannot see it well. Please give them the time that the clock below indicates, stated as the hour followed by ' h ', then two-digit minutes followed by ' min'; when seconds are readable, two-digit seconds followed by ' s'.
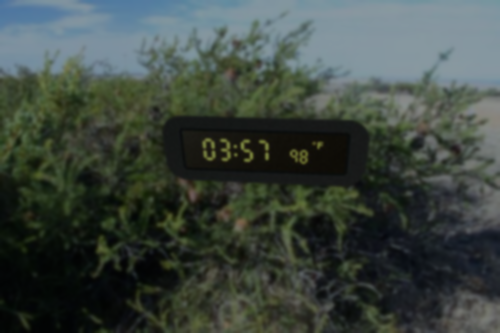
3 h 57 min
